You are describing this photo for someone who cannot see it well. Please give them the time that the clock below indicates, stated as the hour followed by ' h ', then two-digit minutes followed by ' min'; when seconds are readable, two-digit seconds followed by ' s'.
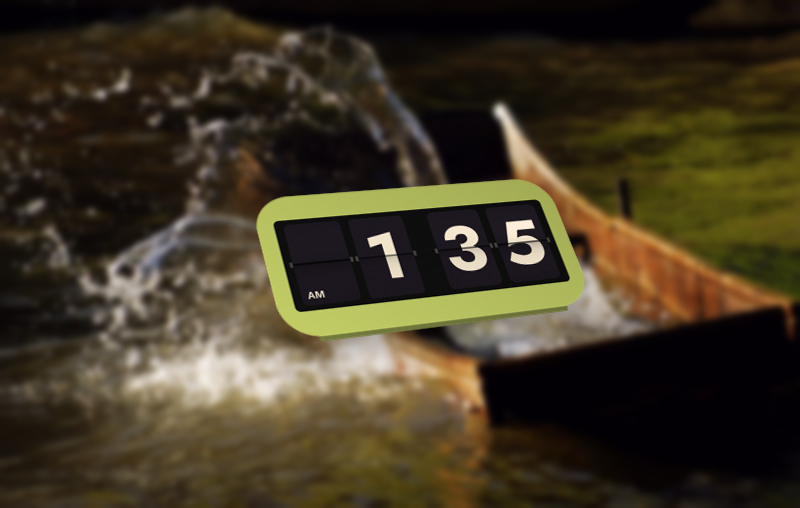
1 h 35 min
